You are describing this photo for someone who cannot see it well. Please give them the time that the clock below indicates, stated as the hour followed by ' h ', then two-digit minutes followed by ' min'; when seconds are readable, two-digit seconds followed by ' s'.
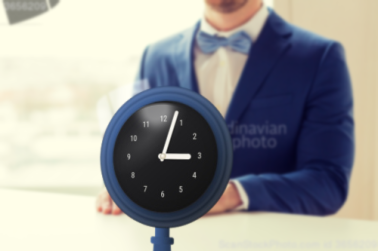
3 h 03 min
